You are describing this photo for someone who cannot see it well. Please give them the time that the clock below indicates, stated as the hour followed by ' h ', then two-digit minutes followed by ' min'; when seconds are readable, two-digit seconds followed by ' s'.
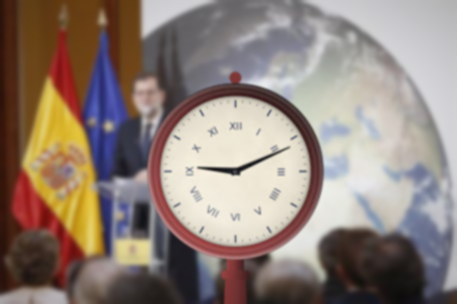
9 h 11 min
